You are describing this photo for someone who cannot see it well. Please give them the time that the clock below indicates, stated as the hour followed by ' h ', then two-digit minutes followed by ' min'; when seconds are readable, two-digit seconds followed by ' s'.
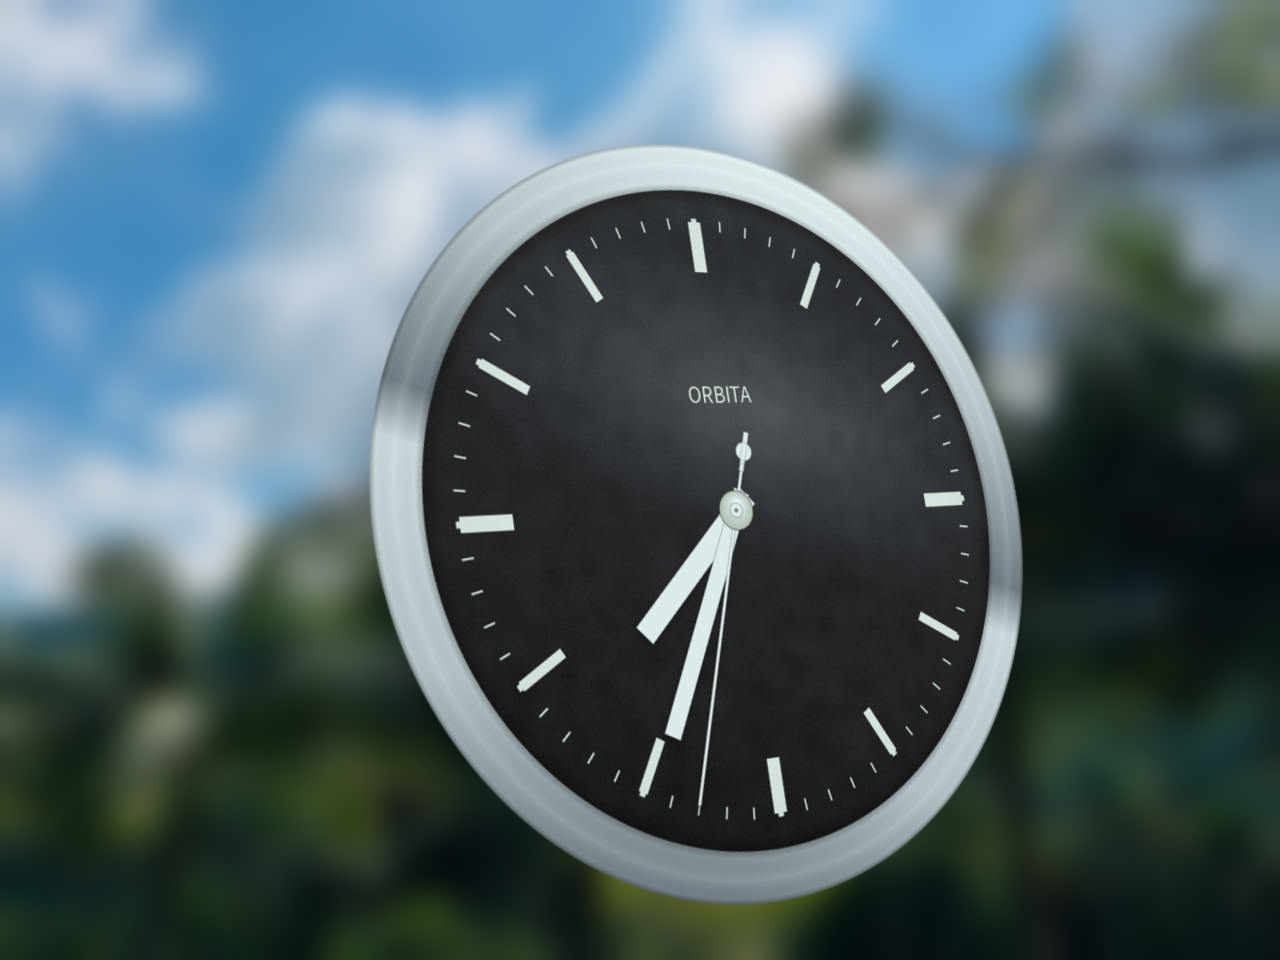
7 h 34 min 33 s
